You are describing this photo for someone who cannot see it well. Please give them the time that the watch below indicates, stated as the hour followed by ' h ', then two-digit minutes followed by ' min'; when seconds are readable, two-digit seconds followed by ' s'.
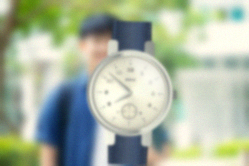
7 h 52 min
